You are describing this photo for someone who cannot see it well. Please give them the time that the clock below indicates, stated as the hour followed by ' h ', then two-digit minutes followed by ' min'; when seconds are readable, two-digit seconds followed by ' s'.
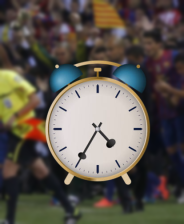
4 h 35 min
